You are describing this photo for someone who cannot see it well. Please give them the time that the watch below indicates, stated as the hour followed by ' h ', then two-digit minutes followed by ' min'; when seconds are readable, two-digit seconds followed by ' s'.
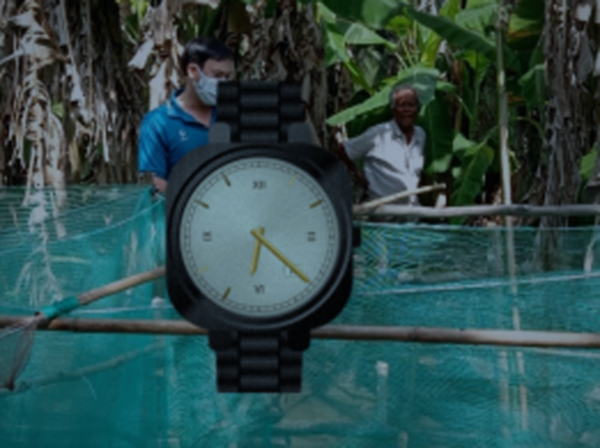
6 h 22 min
